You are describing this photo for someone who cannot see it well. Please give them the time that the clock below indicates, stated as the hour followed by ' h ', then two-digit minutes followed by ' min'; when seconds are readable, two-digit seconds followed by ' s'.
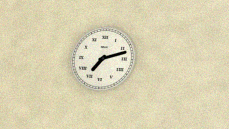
7 h 12 min
